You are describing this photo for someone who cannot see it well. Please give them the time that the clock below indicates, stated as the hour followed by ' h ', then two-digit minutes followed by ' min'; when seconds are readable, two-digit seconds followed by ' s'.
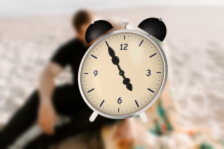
4 h 55 min
